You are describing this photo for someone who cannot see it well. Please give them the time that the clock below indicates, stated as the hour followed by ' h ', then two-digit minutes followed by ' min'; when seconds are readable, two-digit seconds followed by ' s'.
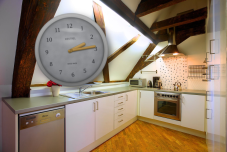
2 h 14 min
